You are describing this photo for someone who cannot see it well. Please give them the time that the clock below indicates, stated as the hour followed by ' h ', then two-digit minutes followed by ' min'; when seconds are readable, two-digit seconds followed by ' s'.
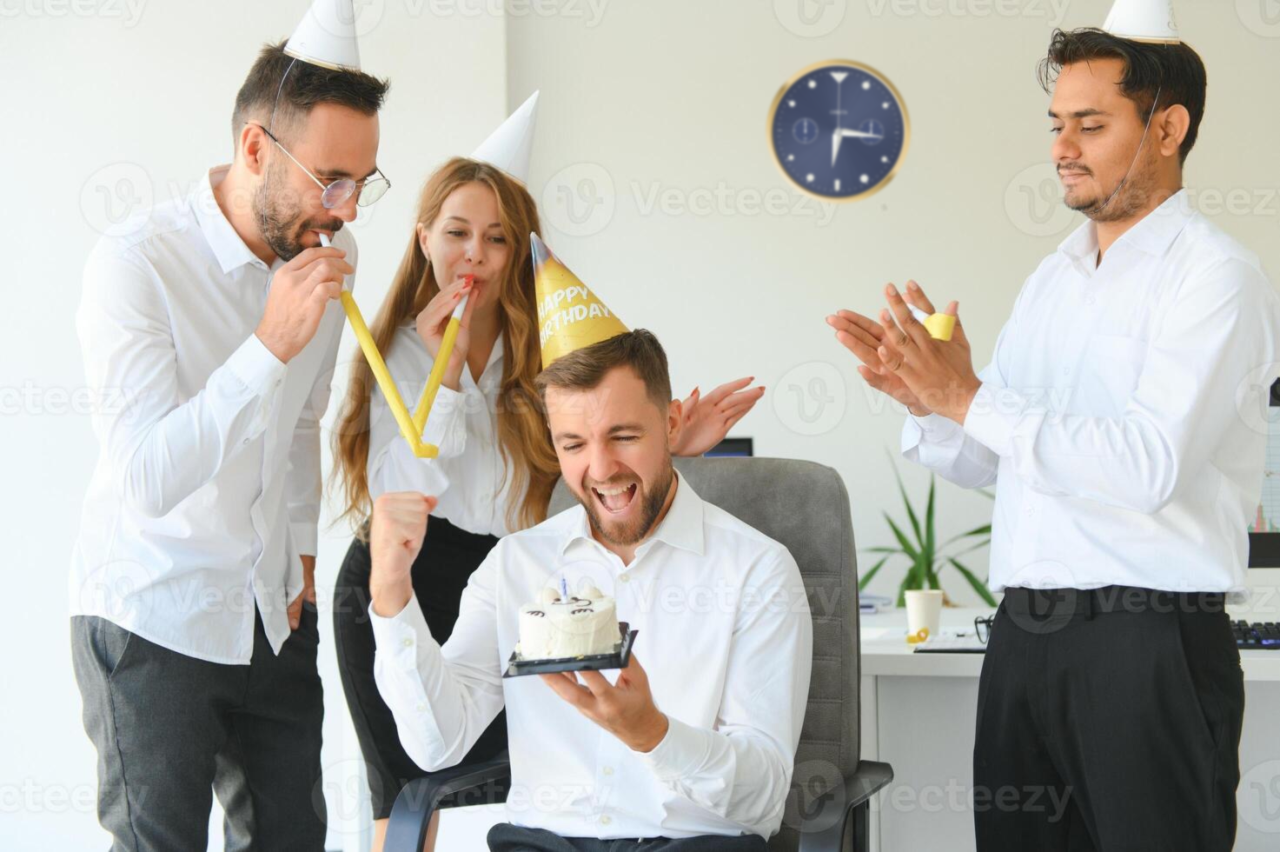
6 h 16 min
